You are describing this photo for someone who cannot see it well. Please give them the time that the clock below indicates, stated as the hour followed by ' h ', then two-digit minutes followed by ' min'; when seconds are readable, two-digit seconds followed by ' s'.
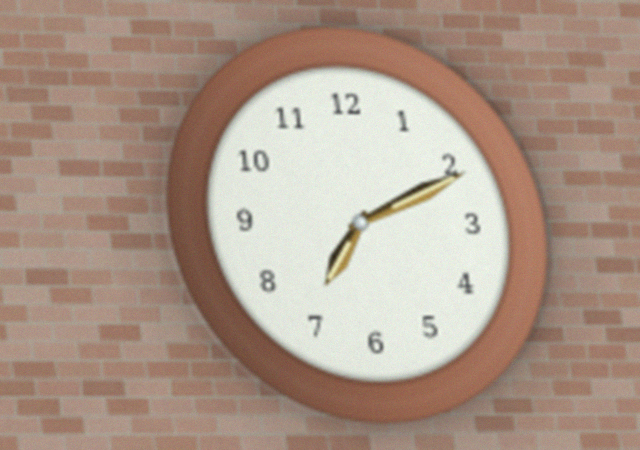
7 h 11 min
